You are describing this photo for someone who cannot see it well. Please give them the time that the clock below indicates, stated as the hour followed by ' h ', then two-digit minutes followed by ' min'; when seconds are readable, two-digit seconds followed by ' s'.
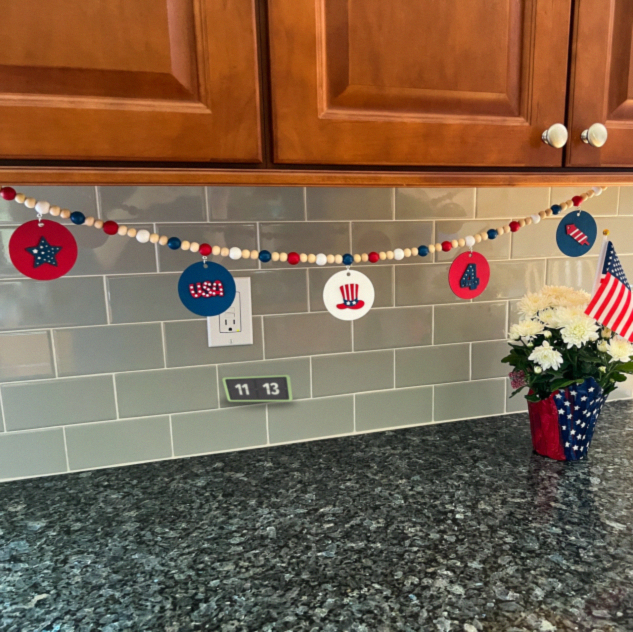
11 h 13 min
